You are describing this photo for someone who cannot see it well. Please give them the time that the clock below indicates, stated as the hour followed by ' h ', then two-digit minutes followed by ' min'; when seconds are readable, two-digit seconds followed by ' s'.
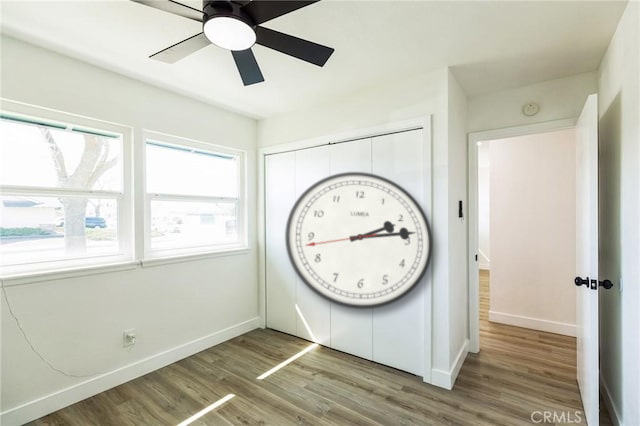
2 h 13 min 43 s
